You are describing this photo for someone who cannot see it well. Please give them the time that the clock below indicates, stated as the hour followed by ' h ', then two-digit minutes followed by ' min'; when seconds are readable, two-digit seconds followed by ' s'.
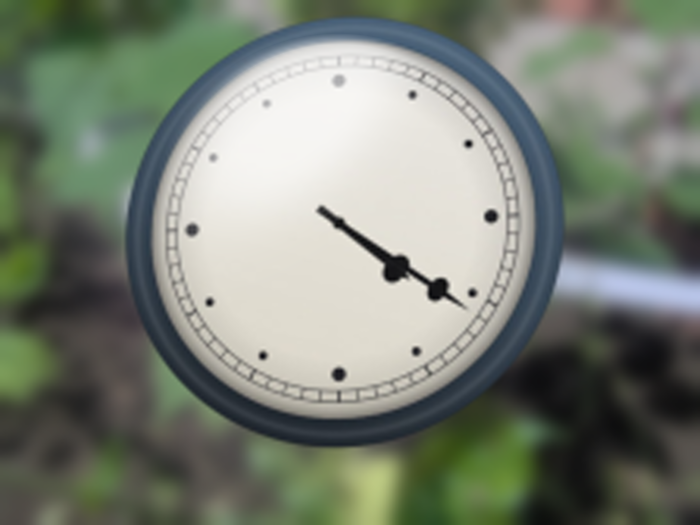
4 h 21 min
